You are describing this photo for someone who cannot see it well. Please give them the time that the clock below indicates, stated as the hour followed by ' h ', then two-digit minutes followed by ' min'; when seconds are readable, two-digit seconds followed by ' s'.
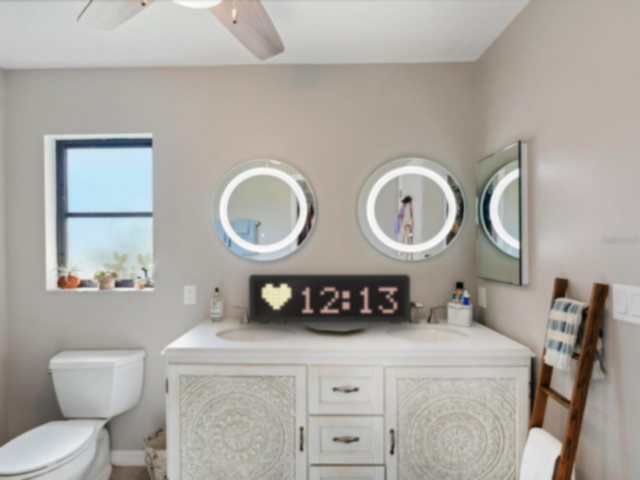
12 h 13 min
